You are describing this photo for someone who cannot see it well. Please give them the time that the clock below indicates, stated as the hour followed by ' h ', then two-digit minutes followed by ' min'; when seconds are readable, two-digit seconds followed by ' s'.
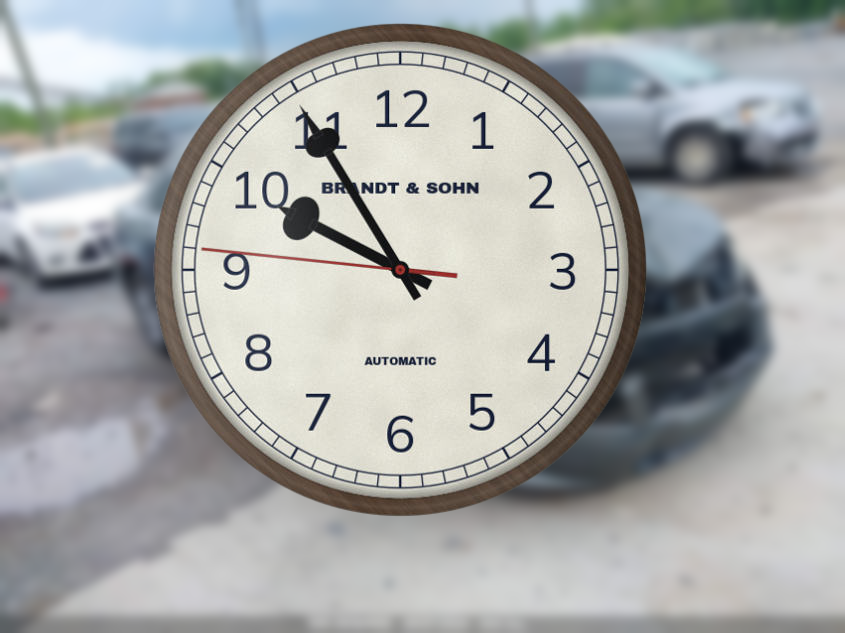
9 h 54 min 46 s
